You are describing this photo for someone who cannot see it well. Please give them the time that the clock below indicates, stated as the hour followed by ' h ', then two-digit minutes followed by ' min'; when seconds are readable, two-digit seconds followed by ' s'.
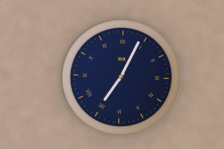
7 h 04 min
